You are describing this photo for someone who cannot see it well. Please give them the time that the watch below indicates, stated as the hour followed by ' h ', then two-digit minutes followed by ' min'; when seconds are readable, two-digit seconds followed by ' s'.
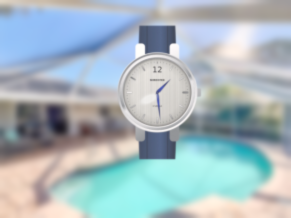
1 h 29 min
